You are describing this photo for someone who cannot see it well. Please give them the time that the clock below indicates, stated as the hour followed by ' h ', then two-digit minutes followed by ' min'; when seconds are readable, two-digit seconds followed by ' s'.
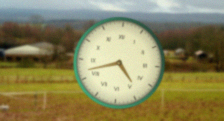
4 h 42 min
